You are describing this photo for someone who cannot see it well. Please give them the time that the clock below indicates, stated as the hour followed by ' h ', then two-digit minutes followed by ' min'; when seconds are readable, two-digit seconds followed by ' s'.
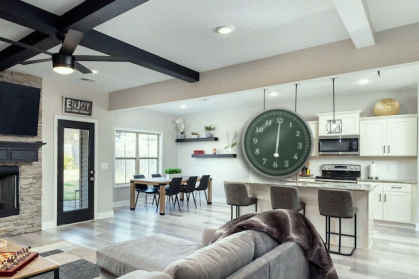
6 h 00 min
